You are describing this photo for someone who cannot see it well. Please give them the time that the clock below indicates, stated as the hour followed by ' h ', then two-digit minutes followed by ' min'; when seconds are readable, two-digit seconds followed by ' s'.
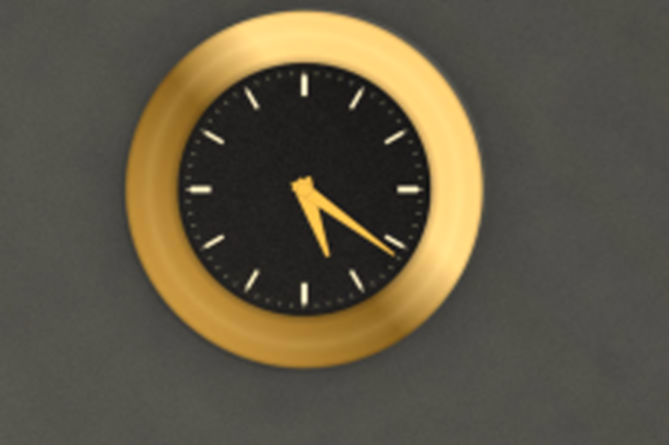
5 h 21 min
